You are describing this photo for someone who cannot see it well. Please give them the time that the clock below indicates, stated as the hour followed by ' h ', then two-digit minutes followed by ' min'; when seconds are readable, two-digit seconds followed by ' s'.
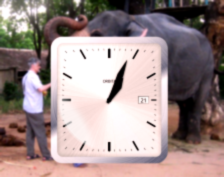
1 h 04 min
